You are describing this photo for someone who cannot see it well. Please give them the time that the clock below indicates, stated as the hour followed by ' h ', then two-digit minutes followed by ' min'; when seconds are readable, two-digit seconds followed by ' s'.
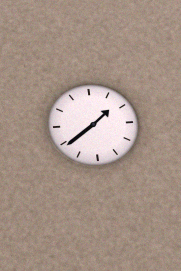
1 h 39 min
